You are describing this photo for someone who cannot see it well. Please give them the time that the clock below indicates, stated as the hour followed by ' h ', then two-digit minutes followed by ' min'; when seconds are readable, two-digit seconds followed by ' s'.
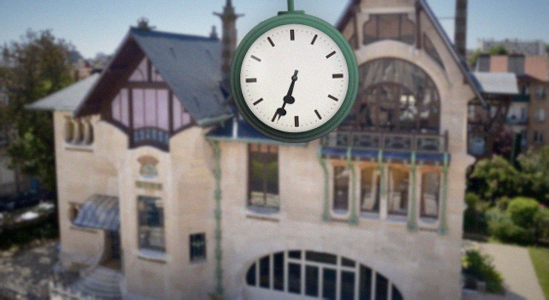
6 h 34 min
